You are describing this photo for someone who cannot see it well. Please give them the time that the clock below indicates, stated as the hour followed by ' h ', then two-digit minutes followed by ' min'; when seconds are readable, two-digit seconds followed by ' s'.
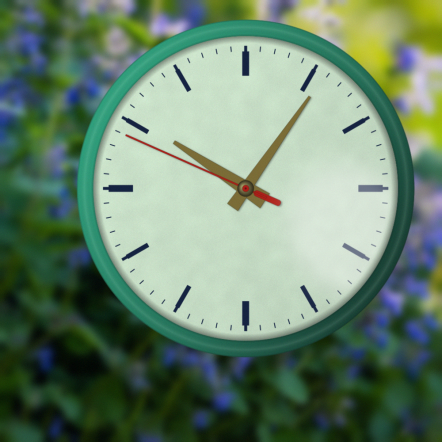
10 h 05 min 49 s
